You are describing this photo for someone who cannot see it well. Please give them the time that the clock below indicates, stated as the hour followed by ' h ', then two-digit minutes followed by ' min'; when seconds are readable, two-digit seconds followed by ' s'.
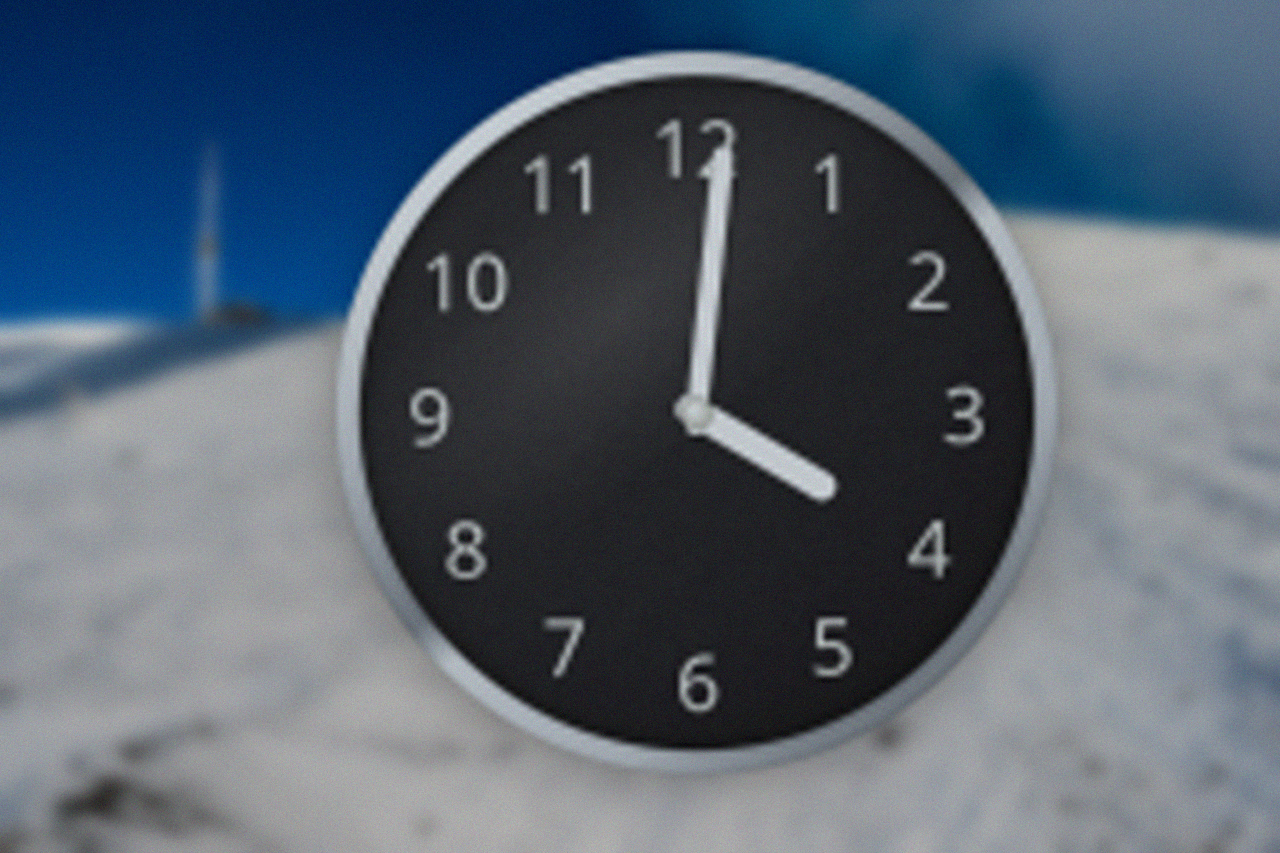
4 h 01 min
